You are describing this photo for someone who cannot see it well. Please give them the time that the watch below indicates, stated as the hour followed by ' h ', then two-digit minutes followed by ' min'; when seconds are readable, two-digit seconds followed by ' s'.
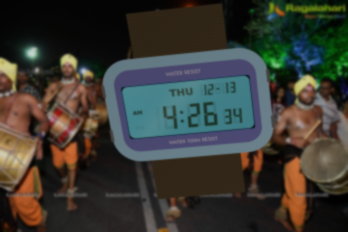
4 h 26 min 34 s
